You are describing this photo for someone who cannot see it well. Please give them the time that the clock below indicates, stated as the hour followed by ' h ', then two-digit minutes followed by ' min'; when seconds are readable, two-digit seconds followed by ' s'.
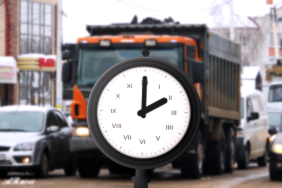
2 h 00 min
